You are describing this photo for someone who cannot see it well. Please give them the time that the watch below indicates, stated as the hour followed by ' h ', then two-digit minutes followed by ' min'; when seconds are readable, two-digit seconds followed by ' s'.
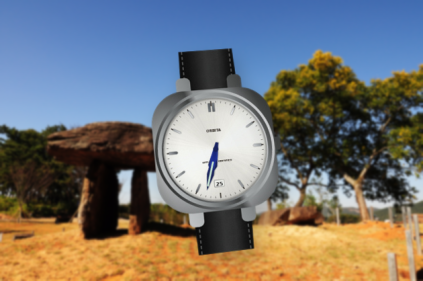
6 h 33 min
